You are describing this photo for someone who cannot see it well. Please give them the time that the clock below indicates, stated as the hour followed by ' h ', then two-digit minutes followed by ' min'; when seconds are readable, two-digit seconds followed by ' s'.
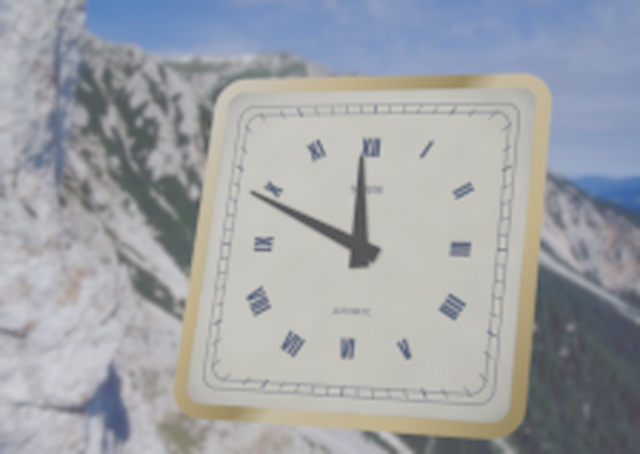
11 h 49 min
